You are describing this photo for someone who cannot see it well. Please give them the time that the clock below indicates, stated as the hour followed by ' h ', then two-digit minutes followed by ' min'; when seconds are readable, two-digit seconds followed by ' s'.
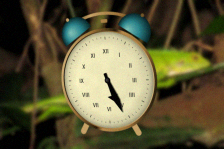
5 h 26 min
